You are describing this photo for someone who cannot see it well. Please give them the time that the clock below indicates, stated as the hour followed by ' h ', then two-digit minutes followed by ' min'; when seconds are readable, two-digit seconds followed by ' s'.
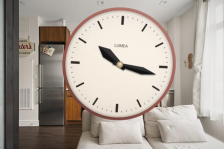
10 h 17 min
